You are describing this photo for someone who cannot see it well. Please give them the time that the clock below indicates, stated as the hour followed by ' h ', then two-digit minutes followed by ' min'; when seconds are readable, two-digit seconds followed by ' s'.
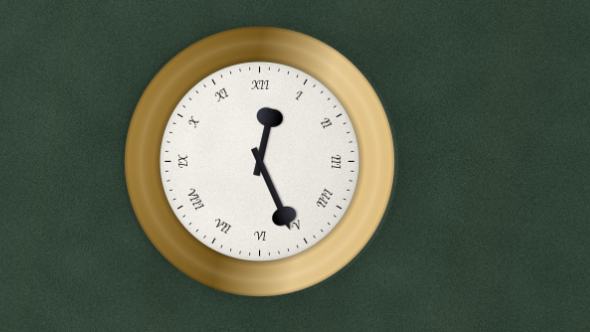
12 h 26 min
